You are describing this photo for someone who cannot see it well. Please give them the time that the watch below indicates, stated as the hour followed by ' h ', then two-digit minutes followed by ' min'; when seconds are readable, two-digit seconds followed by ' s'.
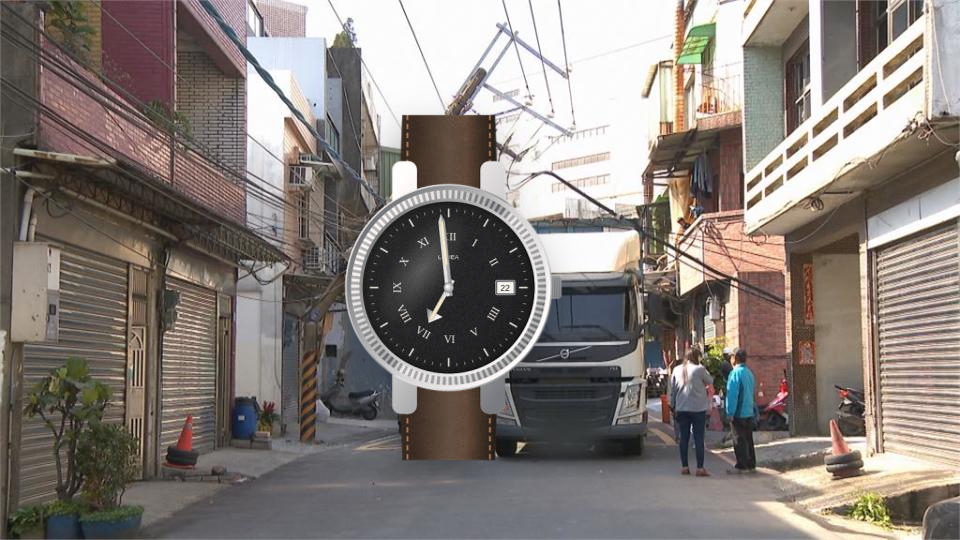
6 h 59 min
